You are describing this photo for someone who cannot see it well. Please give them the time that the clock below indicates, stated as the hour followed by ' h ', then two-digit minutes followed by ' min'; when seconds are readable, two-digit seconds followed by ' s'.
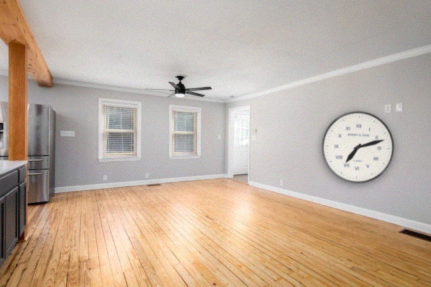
7 h 12 min
